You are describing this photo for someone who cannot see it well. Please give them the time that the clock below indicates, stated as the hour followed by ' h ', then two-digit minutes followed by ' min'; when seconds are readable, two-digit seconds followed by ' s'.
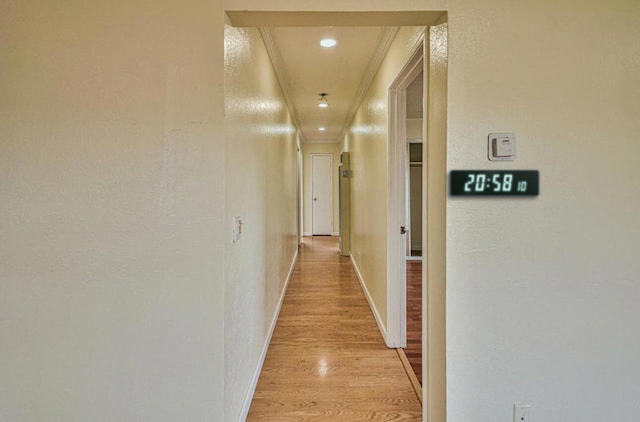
20 h 58 min
